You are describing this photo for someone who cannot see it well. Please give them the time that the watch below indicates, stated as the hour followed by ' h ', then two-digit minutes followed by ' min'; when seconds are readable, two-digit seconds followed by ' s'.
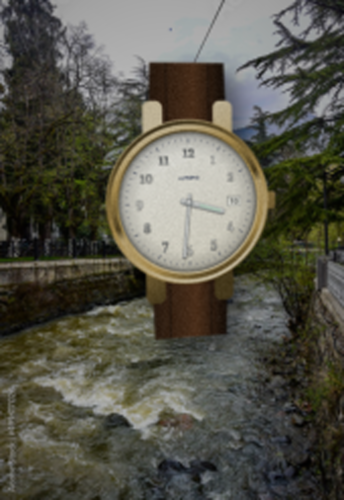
3 h 31 min
